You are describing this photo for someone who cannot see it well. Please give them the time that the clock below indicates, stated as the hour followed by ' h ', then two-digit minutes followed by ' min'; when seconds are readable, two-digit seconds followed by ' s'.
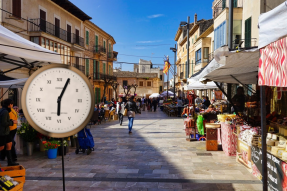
6 h 04 min
